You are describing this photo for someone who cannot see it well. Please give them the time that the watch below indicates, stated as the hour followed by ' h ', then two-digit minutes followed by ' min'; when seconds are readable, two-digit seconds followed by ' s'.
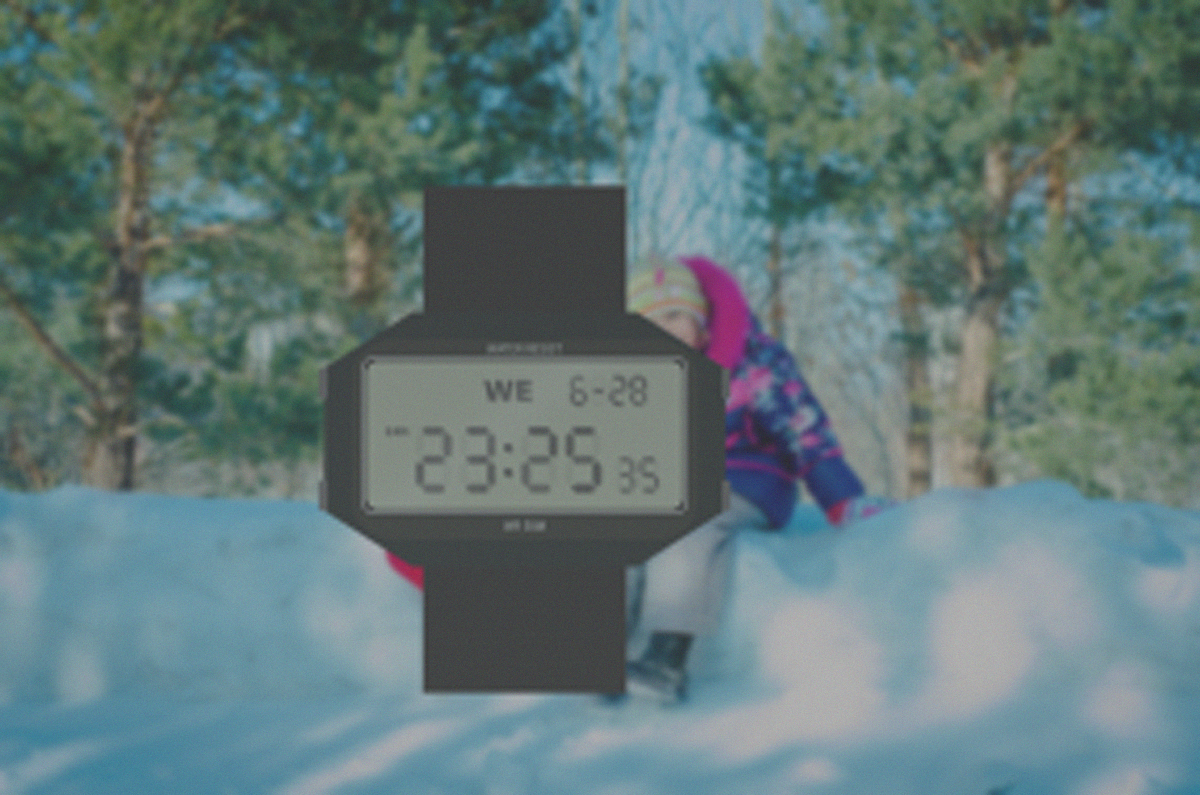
23 h 25 min 35 s
